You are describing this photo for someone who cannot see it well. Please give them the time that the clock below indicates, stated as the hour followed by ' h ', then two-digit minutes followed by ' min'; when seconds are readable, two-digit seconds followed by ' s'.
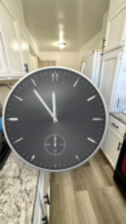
11 h 54 min
